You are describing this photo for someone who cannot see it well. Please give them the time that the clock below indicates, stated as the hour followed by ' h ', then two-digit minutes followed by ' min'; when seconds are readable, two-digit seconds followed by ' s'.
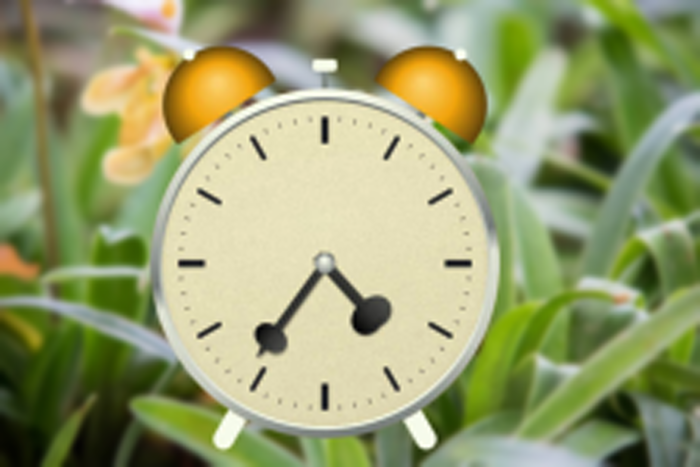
4 h 36 min
